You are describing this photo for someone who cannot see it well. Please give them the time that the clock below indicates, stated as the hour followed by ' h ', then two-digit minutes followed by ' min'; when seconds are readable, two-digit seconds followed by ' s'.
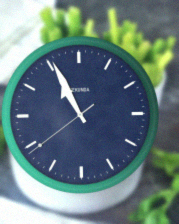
10 h 55 min 39 s
